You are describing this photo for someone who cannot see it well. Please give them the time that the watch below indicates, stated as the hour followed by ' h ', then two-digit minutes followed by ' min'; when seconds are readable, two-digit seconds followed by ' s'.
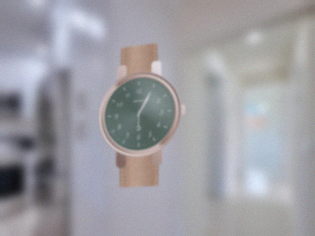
6 h 05 min
